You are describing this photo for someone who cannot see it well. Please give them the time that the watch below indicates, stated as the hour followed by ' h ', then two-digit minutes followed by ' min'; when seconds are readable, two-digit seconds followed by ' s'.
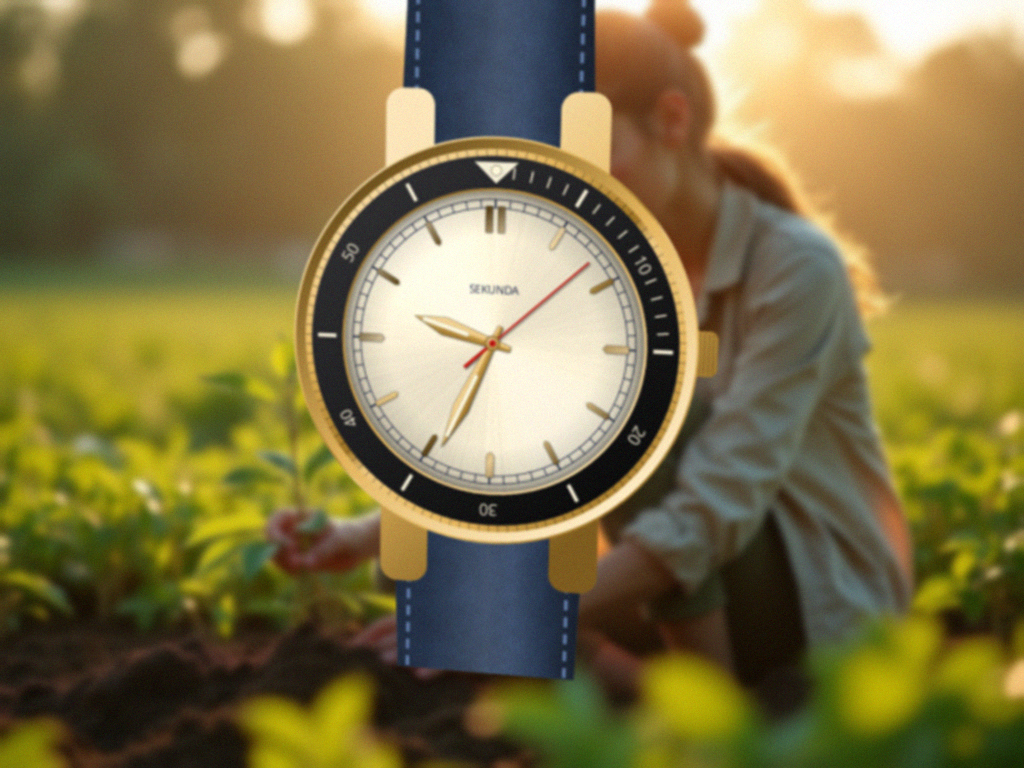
9 h 34 min 08 s
